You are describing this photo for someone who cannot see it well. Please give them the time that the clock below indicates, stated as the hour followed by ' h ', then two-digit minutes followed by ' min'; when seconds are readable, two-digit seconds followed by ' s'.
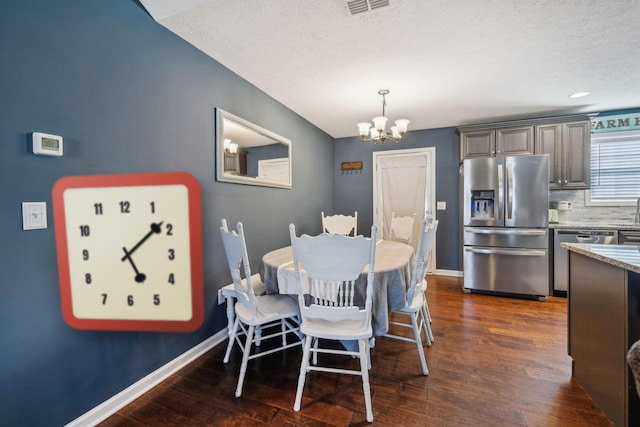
5 h 08 min
